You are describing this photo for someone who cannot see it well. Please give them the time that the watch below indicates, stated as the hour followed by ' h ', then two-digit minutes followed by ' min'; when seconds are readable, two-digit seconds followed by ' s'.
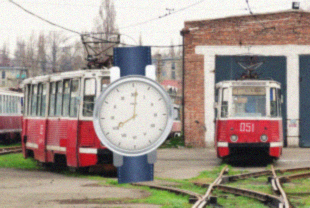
8 h 01 min
